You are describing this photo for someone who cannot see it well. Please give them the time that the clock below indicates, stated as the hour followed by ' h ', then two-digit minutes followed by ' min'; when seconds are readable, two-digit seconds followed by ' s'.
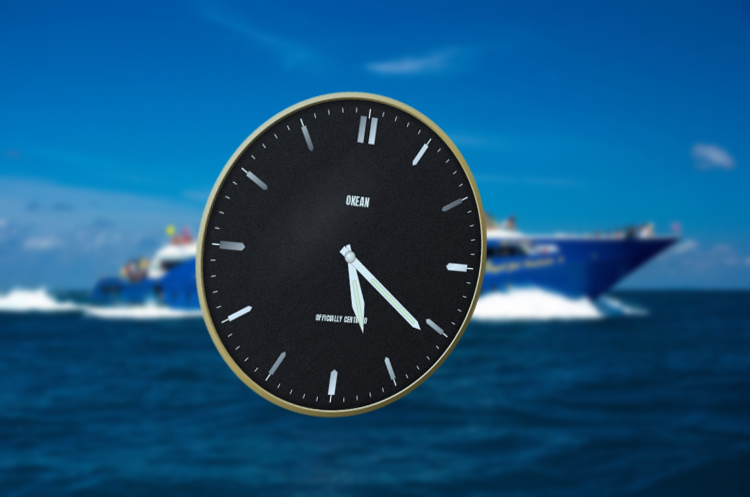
5 h 21 min
